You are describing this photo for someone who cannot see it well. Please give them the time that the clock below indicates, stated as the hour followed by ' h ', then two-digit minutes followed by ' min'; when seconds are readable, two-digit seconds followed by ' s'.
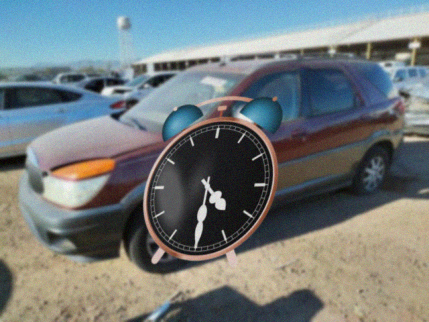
4 h 30 min
